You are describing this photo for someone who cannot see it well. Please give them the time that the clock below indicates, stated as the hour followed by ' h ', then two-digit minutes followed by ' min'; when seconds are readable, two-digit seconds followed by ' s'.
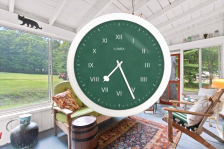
7 h 26 min
